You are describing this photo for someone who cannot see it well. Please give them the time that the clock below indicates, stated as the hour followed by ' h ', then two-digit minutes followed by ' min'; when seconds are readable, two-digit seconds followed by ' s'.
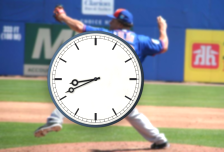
8 h 41 min
